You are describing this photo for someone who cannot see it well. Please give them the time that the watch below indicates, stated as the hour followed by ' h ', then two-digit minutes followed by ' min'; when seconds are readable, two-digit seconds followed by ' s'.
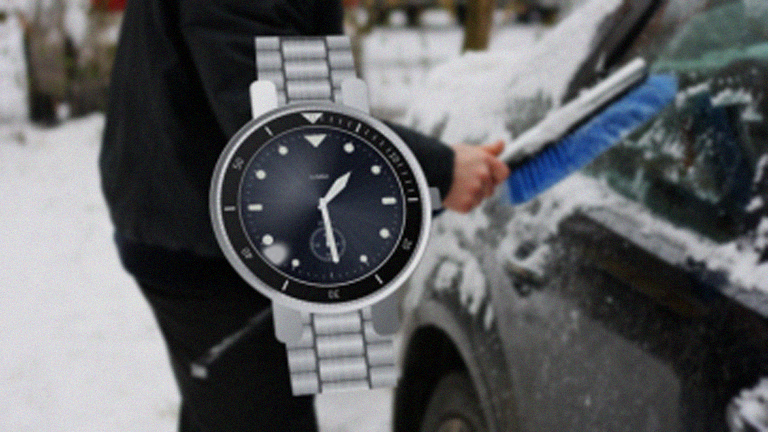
1 h 29 min
